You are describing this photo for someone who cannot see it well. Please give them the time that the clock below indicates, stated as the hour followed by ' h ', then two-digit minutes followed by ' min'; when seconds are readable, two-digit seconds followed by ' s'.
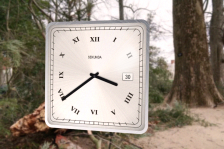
3 h 39 min
